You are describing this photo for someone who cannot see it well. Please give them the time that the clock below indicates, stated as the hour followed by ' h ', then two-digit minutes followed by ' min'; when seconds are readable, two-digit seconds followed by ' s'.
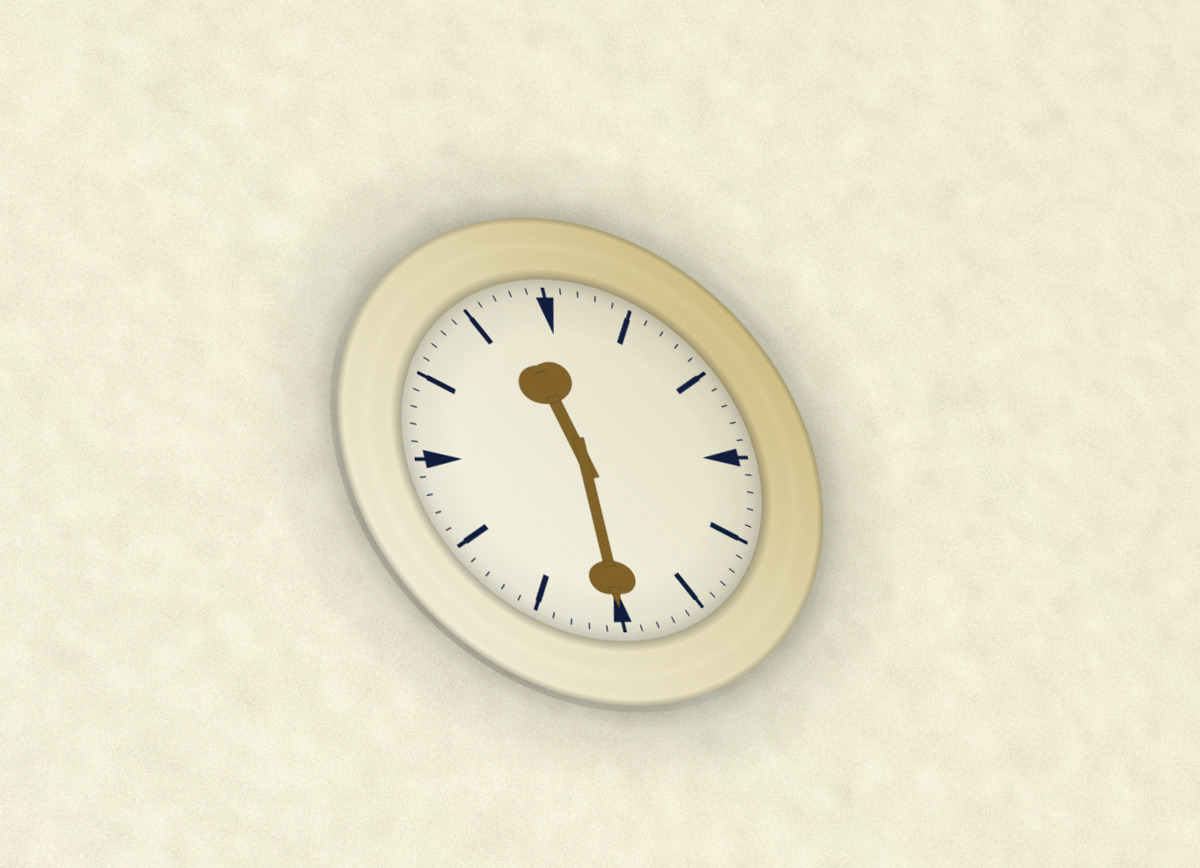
11 h 30 min
